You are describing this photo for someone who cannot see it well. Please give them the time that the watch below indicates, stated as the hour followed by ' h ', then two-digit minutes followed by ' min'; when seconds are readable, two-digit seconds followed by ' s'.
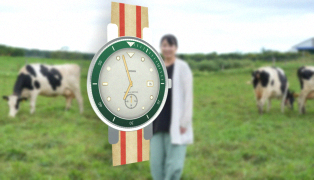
6 h 57 min
